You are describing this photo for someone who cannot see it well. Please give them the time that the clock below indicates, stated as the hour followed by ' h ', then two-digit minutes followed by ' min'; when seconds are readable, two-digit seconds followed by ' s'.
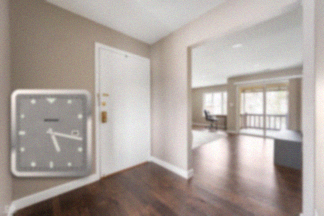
5 h 17 min
